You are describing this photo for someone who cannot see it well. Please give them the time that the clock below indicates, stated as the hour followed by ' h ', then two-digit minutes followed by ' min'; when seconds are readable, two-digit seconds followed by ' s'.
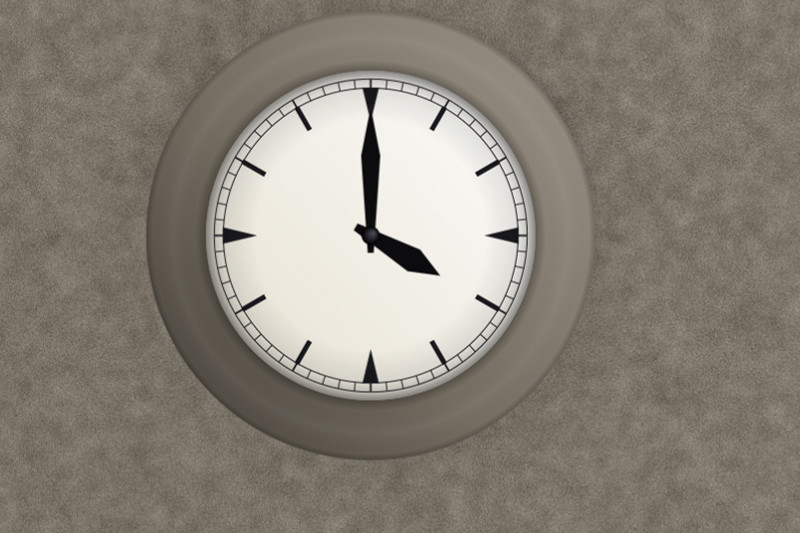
4 h 00 min
